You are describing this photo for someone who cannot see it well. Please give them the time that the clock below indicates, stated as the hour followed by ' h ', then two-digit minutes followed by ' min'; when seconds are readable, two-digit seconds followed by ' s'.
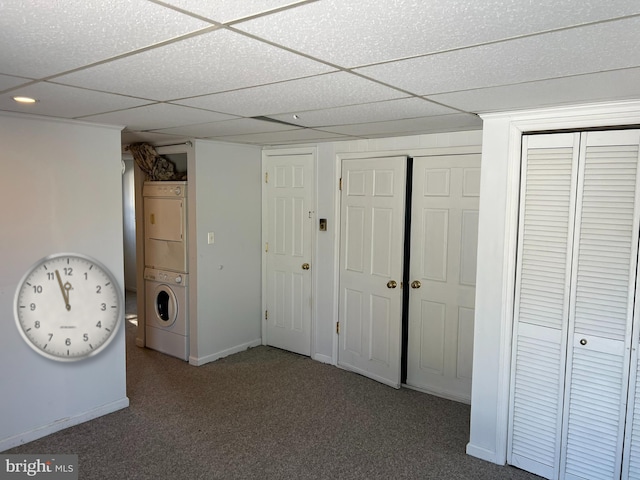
11 h 57 min
